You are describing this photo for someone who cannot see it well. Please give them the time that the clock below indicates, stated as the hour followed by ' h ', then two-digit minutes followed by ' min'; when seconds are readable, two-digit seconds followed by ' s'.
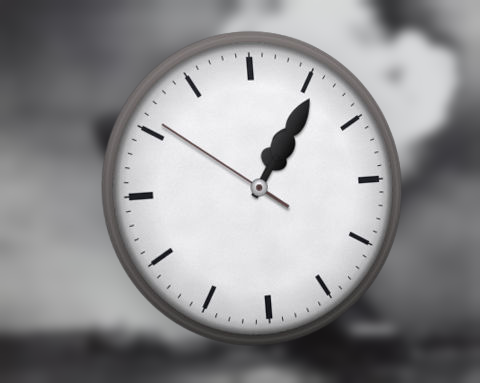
1 h 05 min 51 s
